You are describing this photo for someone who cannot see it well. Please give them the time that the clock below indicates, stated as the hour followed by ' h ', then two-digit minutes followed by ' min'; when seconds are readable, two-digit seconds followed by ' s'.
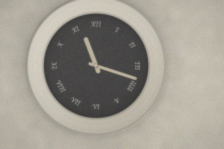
11 h 18 min
